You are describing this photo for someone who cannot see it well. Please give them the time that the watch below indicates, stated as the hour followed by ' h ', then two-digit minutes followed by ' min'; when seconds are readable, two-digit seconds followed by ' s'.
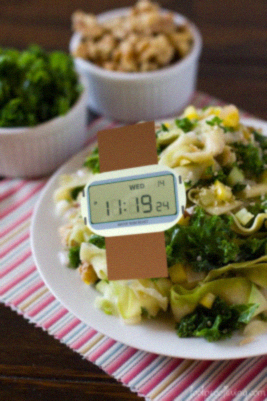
11 h 19 min
